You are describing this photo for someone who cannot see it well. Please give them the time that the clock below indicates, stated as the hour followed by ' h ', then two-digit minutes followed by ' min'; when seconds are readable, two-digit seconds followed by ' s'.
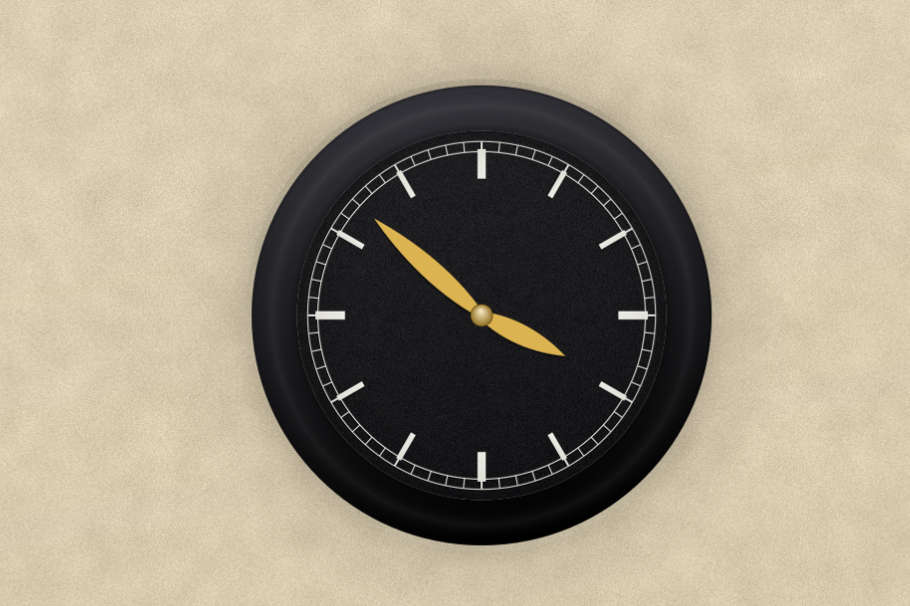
3 h 52 min
